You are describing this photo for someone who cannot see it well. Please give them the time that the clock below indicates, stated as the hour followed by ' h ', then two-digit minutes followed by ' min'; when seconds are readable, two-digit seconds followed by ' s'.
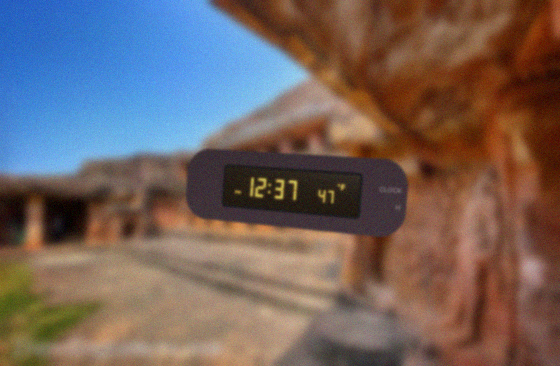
12 h 37 min
